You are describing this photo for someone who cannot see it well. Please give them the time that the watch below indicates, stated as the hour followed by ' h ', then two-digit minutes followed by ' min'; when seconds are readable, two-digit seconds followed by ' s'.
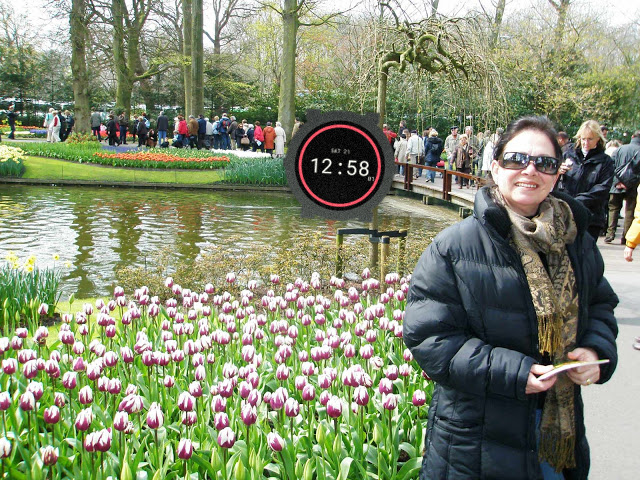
12 h 58 min
